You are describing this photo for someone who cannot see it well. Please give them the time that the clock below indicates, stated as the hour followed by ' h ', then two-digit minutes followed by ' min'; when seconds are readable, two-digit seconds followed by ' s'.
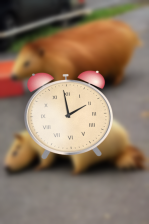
1 h 59 min
